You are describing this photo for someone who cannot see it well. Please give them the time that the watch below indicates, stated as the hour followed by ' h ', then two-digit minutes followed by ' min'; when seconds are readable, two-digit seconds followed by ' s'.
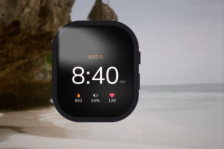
8 h 40 min
